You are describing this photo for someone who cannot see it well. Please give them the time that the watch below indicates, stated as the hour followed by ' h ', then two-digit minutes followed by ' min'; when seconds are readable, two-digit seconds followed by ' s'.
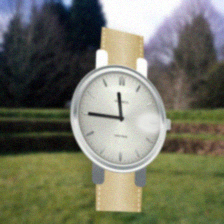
11 h 45 min
